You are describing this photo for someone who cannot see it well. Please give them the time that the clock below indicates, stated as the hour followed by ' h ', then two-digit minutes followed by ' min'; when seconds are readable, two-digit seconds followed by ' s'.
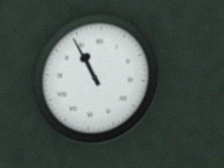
10 h 54 min
